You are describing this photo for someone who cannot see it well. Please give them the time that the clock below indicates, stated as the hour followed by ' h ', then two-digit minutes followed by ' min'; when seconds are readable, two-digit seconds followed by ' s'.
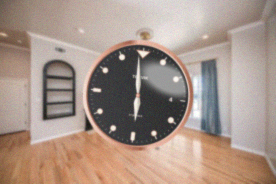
5 h 59 min
